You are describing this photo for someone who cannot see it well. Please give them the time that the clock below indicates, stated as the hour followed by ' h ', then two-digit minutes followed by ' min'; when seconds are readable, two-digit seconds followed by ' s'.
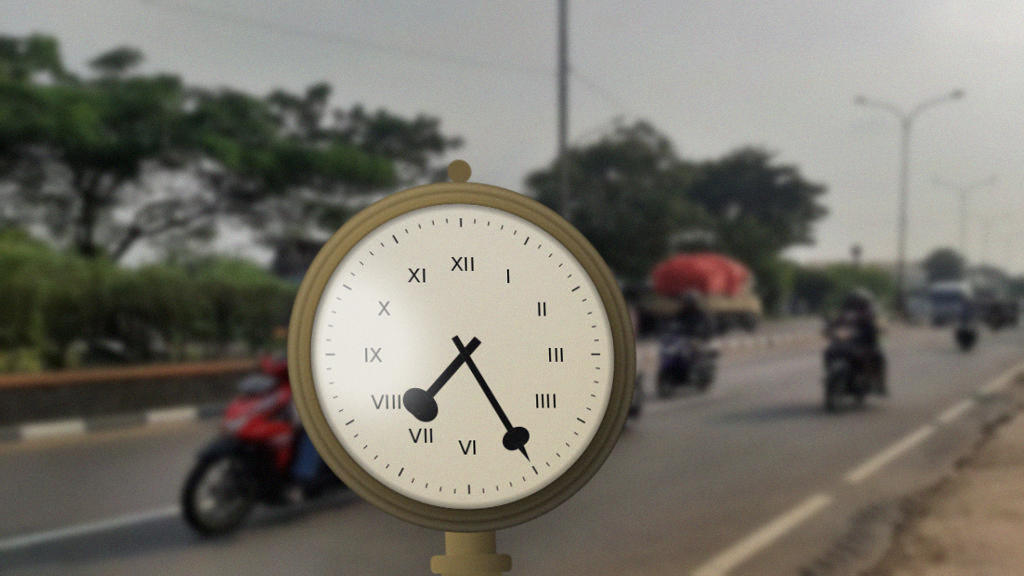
7 h 25 min
